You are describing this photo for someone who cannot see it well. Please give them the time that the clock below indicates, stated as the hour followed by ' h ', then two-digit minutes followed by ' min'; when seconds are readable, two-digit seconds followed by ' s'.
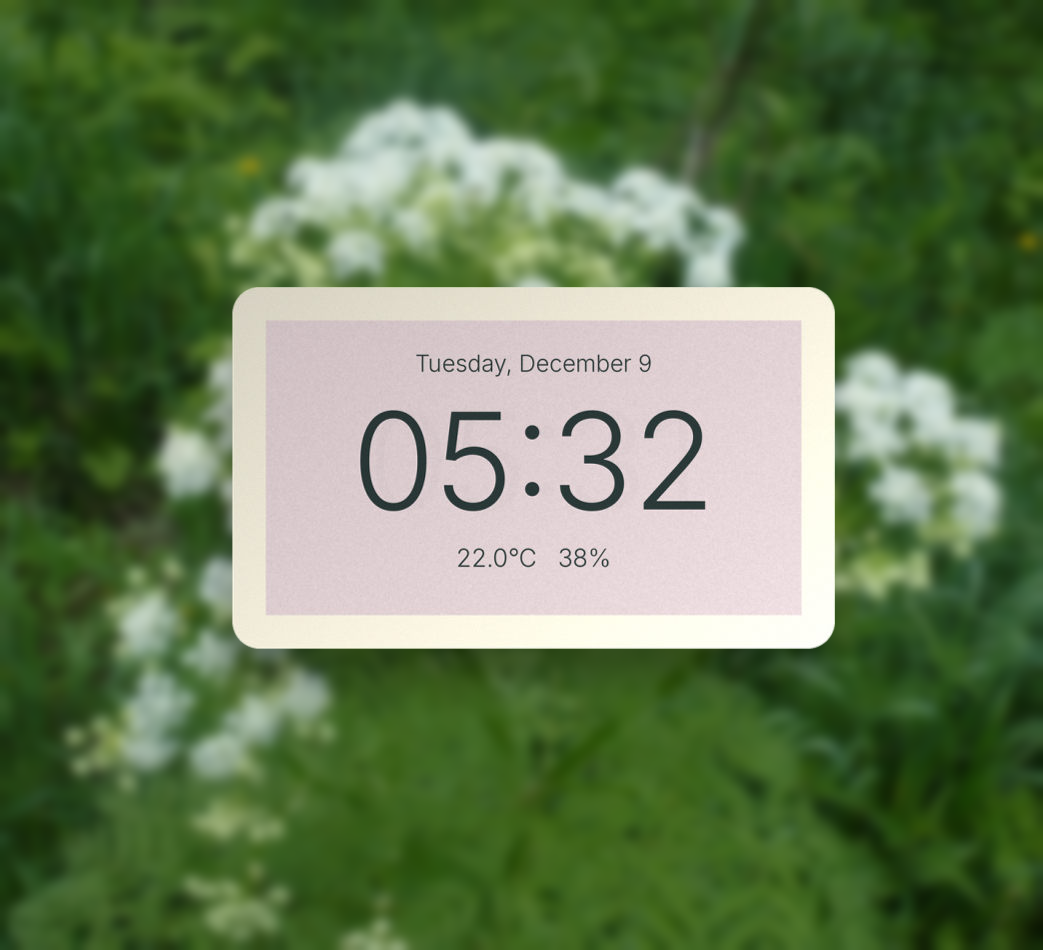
5 h 32 min
